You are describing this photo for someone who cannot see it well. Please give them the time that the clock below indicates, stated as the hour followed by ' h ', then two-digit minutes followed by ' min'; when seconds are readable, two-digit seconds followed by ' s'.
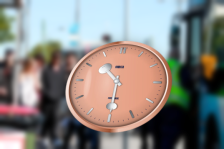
10 h 30 min
